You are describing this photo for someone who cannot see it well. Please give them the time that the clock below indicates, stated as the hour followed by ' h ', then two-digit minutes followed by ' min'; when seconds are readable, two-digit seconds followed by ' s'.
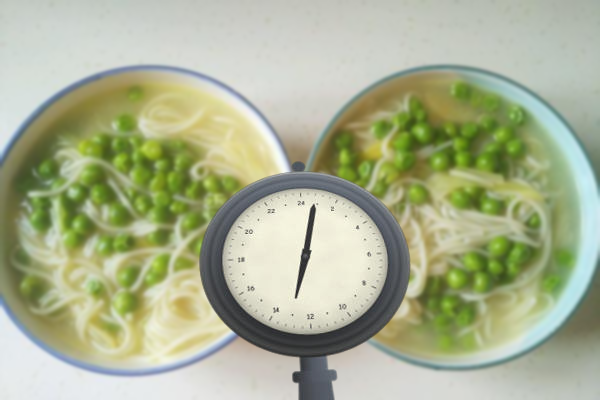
13 h 02 min
